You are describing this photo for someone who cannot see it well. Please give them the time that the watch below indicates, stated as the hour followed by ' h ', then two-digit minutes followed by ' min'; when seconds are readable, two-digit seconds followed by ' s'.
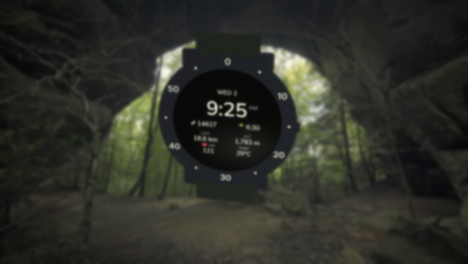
9 h 25 min
